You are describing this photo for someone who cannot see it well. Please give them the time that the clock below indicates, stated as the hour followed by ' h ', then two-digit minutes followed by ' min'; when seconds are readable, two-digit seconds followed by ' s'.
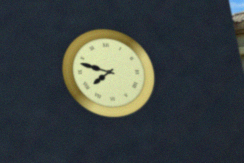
7 h 48 min
